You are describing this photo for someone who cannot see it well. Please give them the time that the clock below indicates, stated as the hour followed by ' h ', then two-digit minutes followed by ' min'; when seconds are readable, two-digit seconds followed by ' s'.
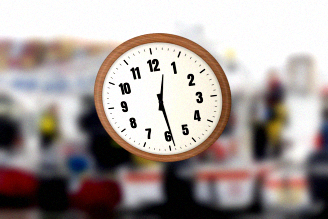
12 h 29 min
